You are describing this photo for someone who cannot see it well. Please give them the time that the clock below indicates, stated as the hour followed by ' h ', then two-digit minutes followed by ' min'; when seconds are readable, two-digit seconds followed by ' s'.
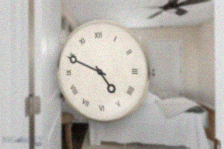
4 h 49 min
